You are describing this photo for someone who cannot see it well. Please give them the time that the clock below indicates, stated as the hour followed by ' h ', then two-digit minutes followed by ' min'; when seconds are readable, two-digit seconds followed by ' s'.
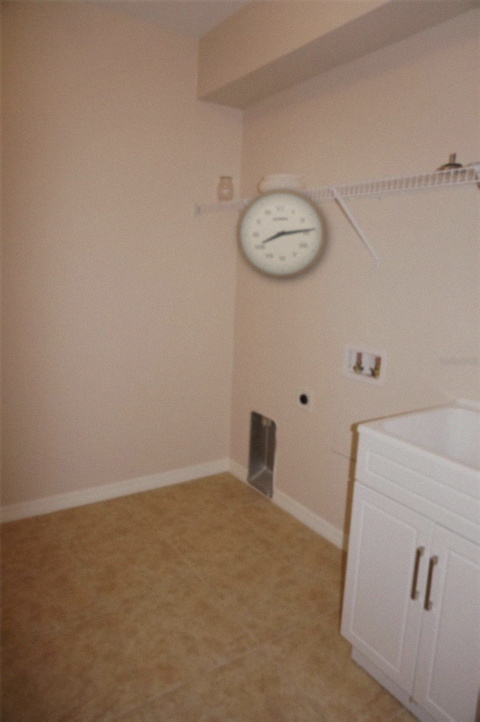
8 h 14 min
